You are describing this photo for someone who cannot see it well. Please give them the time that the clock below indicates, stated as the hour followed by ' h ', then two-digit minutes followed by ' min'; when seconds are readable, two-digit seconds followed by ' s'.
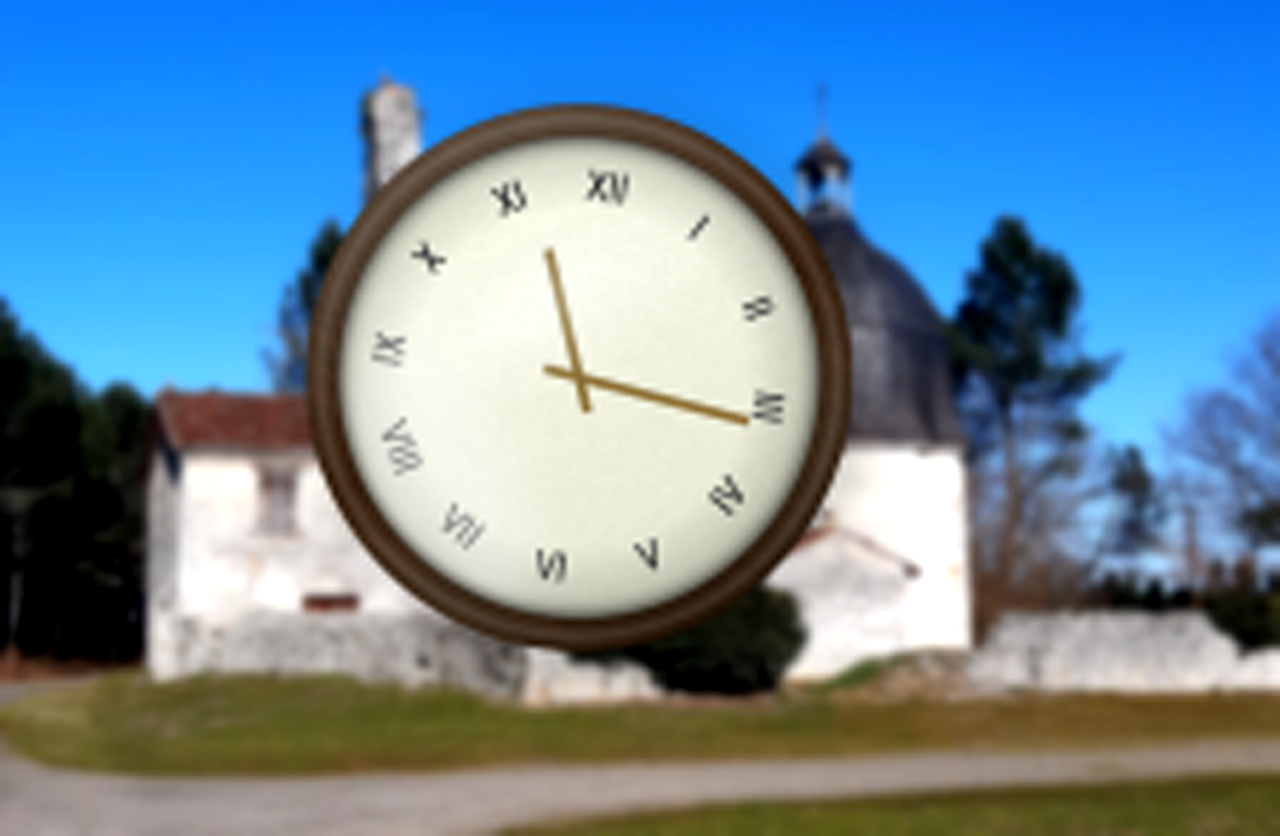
11 h 16 min
